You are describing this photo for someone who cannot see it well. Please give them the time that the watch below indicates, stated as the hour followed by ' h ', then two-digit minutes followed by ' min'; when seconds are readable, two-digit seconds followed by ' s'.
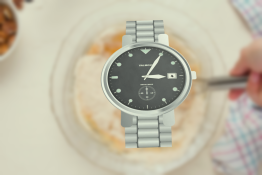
3 h 05 min
